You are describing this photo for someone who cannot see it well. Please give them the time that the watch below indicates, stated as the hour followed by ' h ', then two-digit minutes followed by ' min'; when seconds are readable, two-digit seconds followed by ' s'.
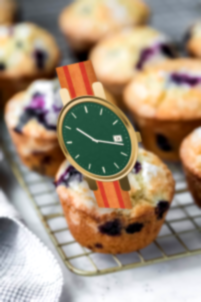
10 h 17 min
